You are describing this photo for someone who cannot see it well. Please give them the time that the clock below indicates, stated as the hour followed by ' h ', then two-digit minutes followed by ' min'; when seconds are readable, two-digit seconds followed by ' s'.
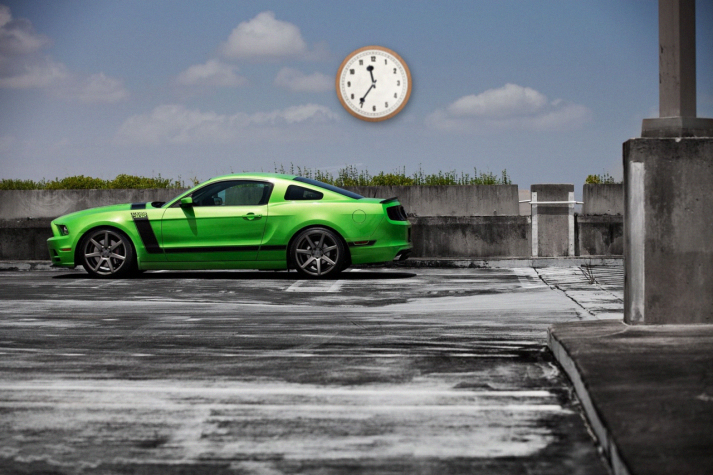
11 h 36 min
